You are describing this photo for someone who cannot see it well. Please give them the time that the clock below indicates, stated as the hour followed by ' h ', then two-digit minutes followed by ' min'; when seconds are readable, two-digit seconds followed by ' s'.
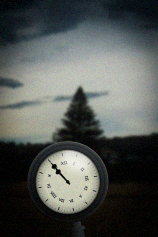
10 h 55 min
